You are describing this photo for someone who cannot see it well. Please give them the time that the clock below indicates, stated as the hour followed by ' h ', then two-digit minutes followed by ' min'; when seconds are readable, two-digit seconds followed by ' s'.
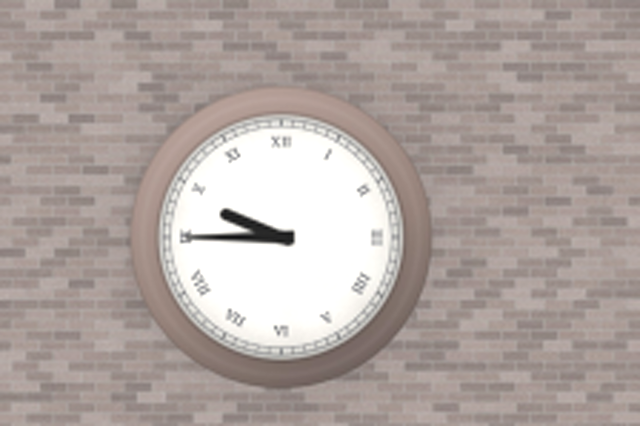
9 h 45 min
